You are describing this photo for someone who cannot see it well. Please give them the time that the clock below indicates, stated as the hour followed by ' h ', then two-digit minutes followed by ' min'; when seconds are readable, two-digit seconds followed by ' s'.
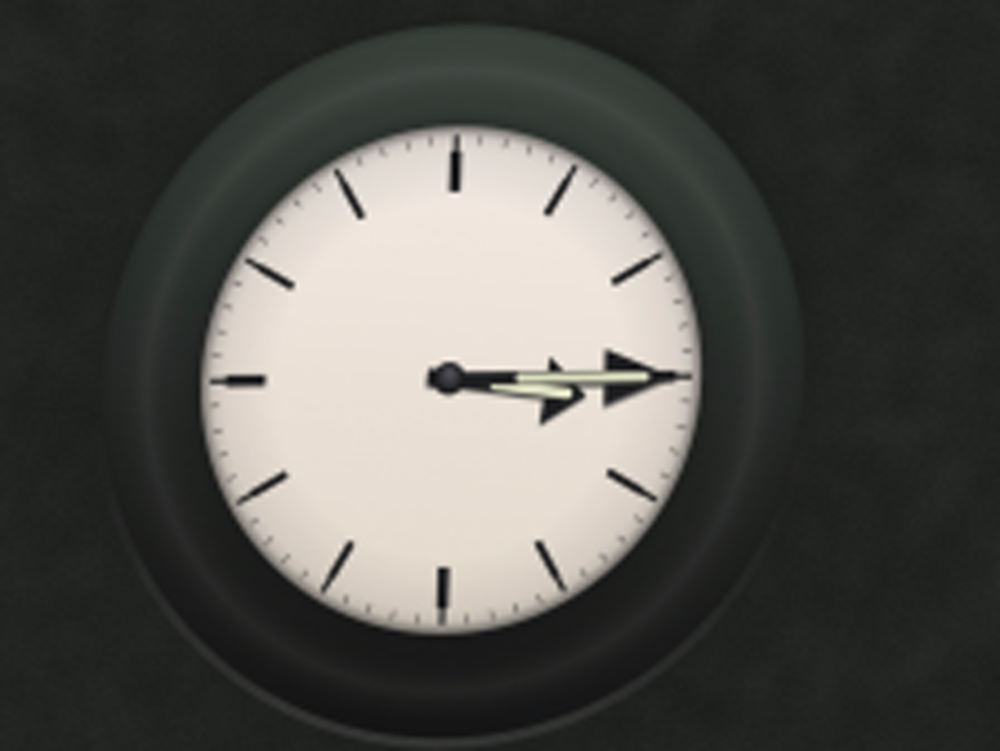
3 h 15 min
